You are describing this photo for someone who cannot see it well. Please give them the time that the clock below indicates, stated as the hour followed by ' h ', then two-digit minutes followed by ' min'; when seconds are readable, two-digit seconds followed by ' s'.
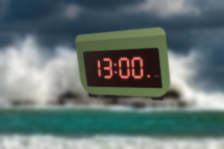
13 h 00 min
